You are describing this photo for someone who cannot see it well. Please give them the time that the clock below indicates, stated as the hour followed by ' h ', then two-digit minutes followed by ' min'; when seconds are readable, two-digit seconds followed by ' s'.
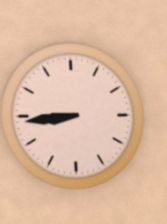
8 h 44 min
